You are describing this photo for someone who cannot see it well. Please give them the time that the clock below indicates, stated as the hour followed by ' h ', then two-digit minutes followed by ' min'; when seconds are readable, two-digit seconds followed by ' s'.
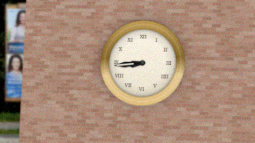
8 h 44 min
